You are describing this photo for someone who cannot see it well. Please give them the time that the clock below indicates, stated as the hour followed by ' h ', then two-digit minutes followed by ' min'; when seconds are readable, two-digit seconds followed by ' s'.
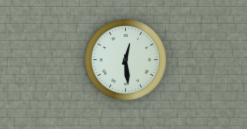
12 h 29 min
